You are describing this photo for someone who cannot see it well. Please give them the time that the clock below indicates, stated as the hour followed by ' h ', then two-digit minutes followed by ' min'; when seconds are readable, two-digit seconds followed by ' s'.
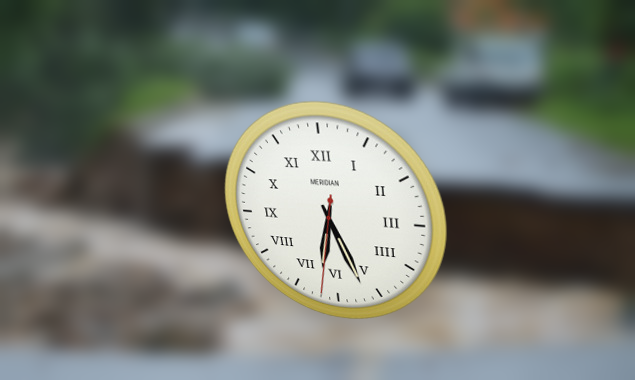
6 h 26 min 32 s
